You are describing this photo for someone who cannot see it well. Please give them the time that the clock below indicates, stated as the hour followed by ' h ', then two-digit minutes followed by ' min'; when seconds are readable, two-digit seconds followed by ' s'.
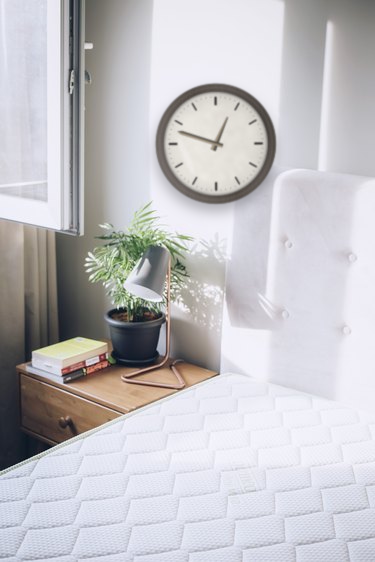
12 h 48 min
